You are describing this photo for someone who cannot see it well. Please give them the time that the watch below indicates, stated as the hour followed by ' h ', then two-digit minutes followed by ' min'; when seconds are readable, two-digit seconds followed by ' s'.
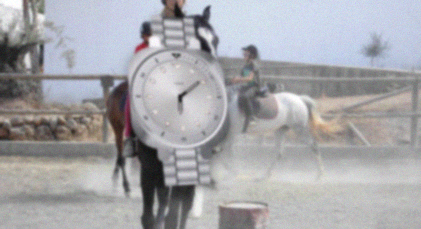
6 h 09 min
